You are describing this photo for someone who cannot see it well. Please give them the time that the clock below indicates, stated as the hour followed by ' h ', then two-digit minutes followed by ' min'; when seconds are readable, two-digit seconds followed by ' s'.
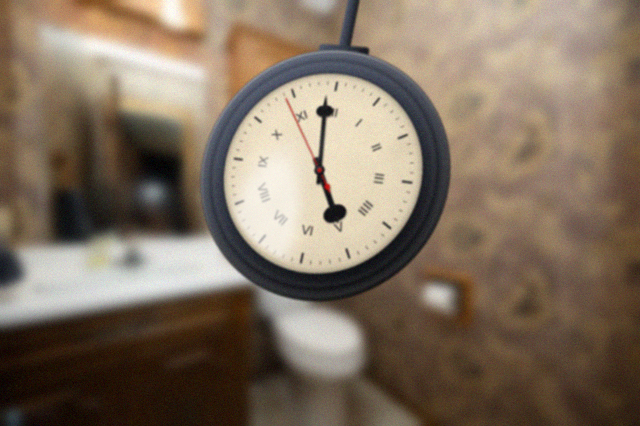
4 h 58 min 54 s
